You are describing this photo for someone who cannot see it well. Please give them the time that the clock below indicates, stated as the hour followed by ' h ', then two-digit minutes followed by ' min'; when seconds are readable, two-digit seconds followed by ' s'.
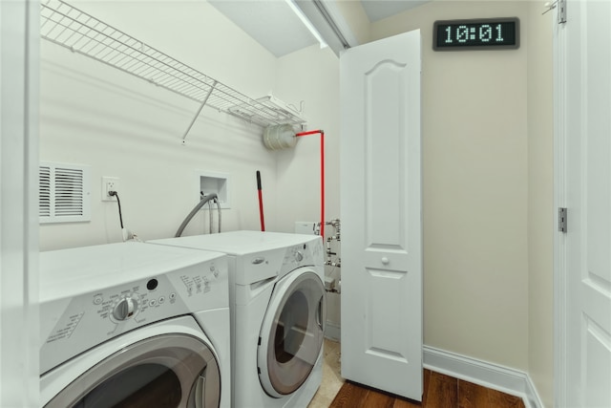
10 h 01 min
